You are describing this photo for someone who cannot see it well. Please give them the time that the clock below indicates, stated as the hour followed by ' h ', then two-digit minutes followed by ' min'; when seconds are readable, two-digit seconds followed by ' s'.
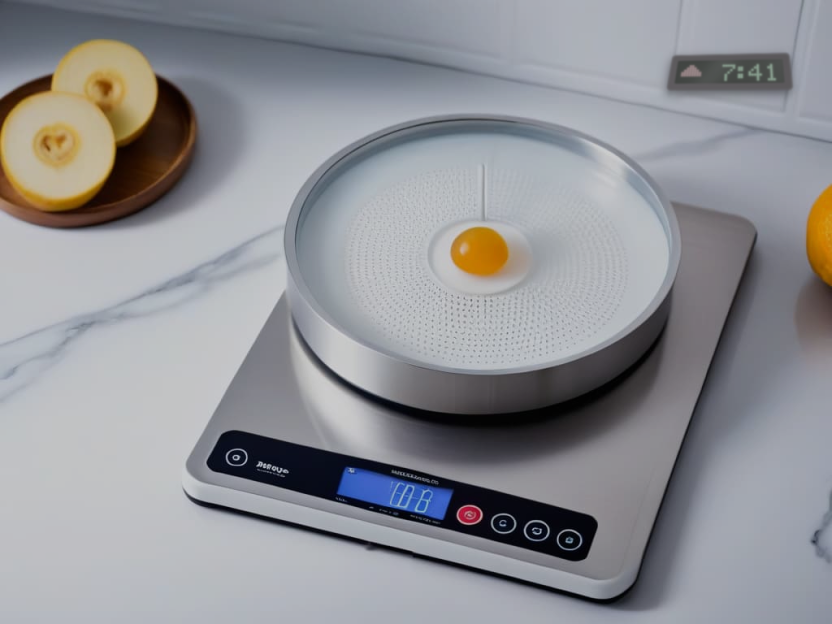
7 h 41 min
